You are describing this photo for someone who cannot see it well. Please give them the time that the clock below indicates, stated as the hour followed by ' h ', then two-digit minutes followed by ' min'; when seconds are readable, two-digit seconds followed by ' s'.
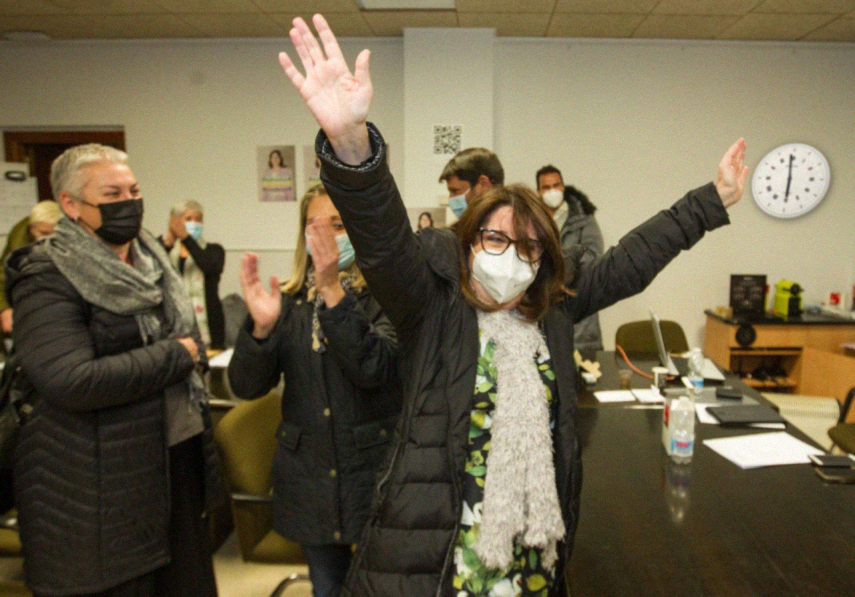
5 h 59 min
